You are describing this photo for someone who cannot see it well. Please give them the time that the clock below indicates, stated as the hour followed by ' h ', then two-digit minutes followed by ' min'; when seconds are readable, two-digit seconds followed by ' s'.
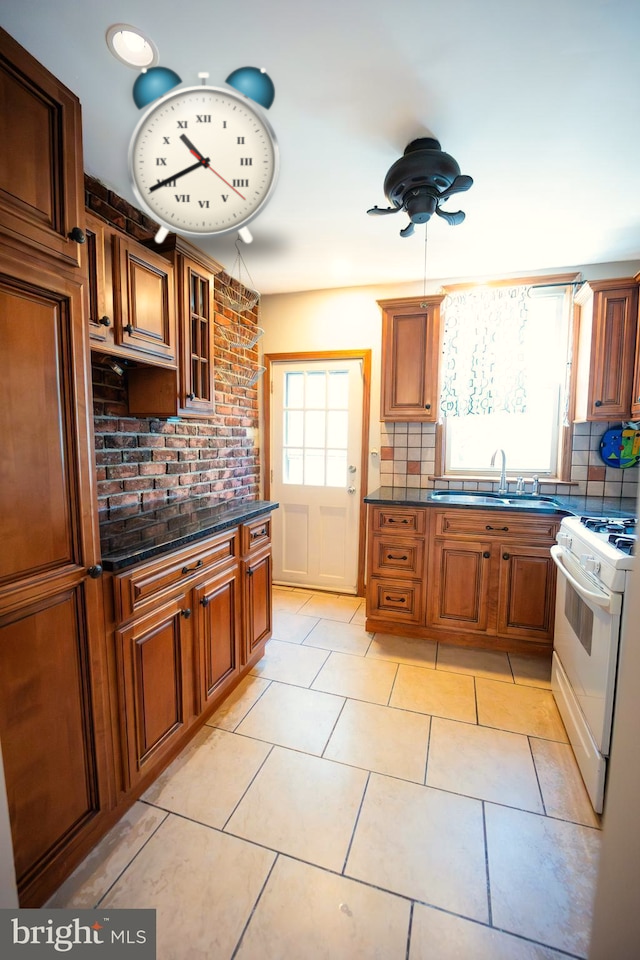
10 h 40 min 22 s
